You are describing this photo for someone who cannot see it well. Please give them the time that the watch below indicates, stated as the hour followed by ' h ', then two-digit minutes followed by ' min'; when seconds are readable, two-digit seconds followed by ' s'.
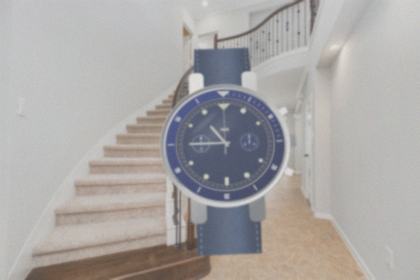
10 h 45 min
